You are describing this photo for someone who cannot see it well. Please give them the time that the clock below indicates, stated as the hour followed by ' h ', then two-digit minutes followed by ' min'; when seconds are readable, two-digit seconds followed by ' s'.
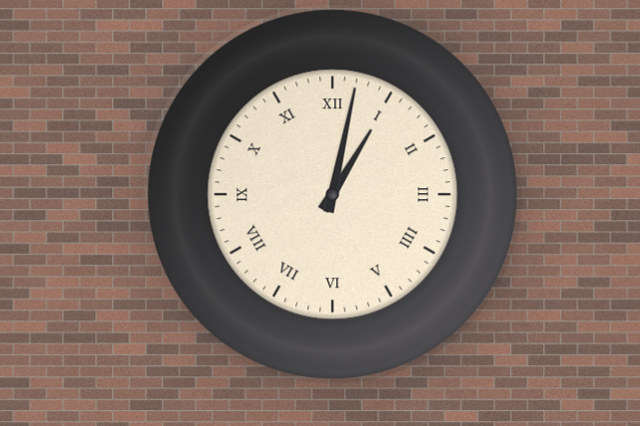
1 h 02 min
